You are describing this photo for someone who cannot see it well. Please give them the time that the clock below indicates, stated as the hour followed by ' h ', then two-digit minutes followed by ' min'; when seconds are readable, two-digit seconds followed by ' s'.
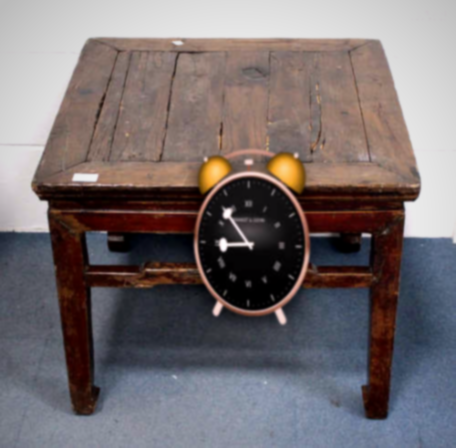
8 h 53 min
